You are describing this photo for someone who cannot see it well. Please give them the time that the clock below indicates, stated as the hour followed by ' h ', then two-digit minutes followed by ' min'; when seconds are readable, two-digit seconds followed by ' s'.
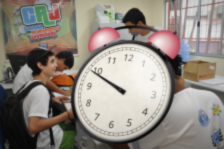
9 h 49 min
